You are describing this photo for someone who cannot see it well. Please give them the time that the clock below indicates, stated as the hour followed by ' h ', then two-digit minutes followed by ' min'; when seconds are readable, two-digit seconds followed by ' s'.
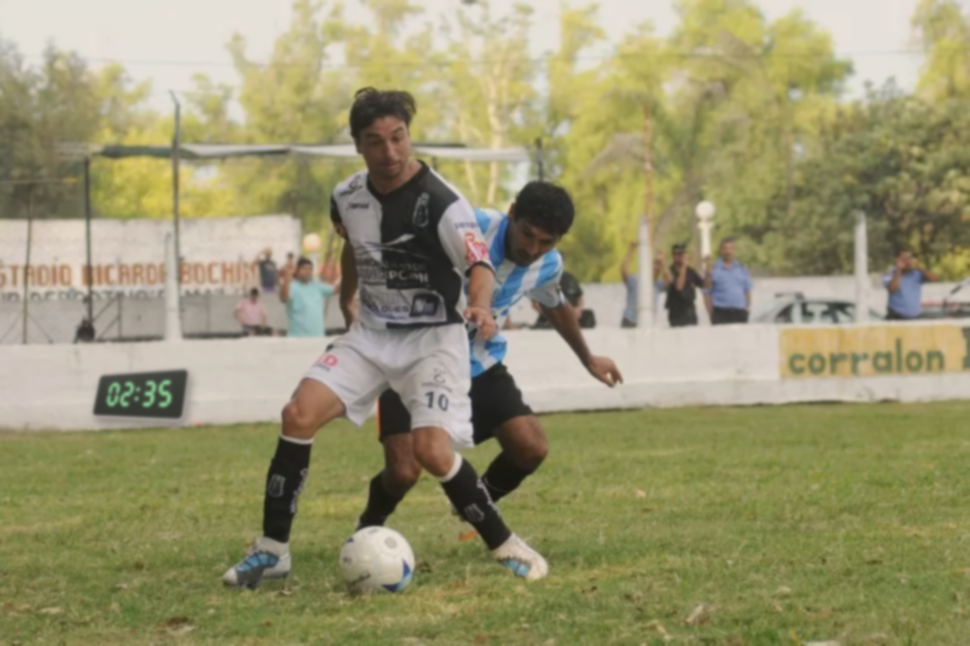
2 h 35 min
